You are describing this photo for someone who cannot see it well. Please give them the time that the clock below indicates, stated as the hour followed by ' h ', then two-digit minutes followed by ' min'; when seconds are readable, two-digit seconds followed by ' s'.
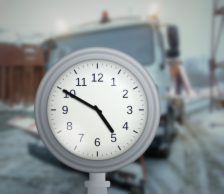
4 h 50 min
